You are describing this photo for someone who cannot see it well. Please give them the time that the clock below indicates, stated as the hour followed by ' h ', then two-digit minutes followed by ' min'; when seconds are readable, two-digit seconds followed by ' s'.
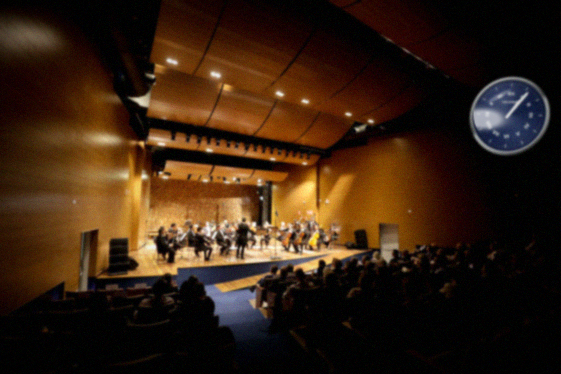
1 h 06 min
